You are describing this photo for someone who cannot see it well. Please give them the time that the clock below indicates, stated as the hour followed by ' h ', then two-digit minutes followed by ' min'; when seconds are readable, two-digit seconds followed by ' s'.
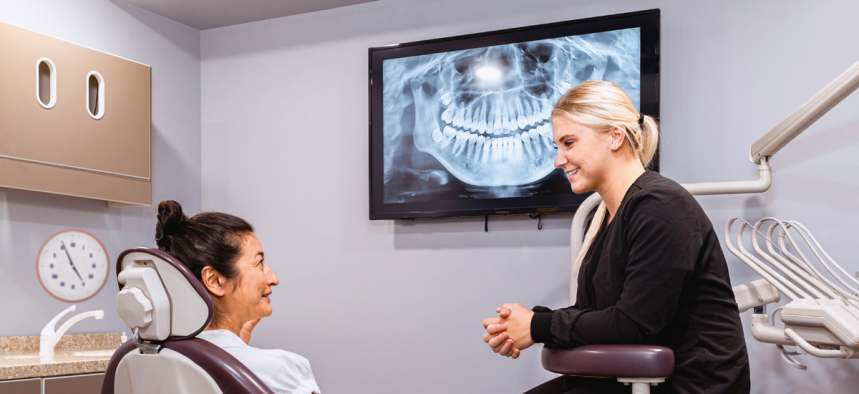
4 h 56 min
